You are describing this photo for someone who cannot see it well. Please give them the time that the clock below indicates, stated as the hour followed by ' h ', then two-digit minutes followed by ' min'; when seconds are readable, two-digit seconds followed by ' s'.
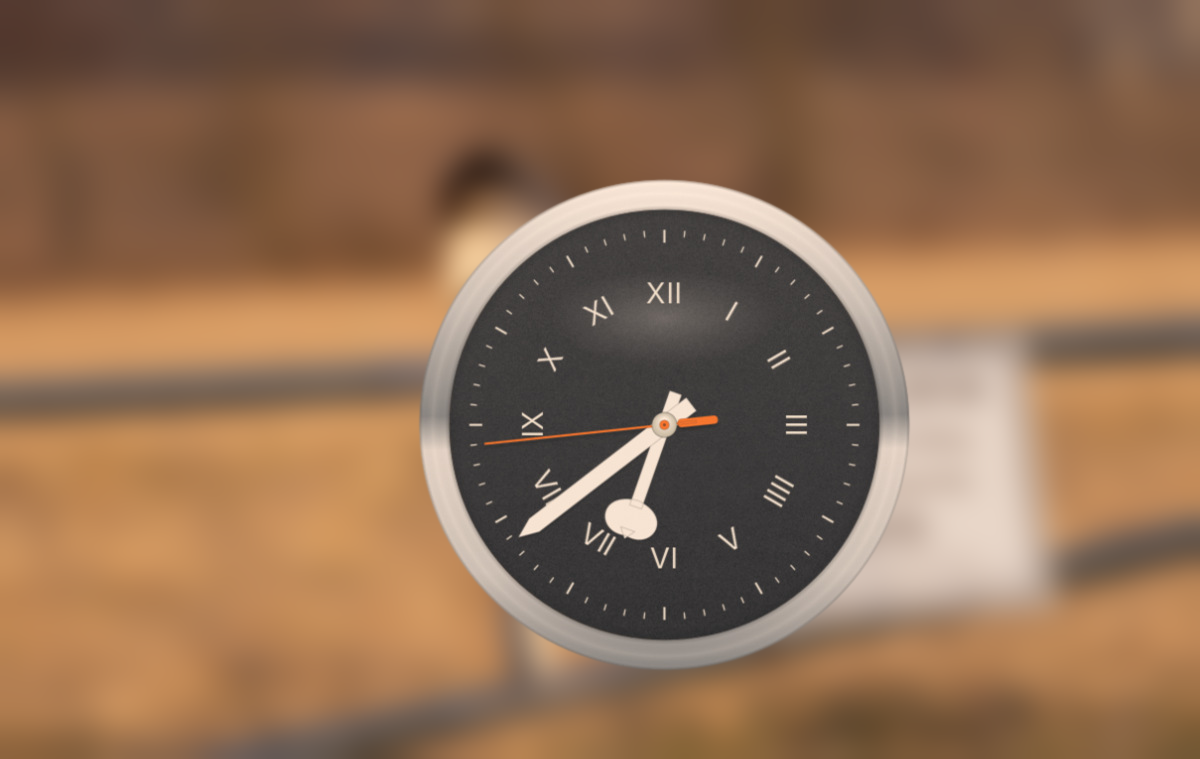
6 h 38 min 44 s
